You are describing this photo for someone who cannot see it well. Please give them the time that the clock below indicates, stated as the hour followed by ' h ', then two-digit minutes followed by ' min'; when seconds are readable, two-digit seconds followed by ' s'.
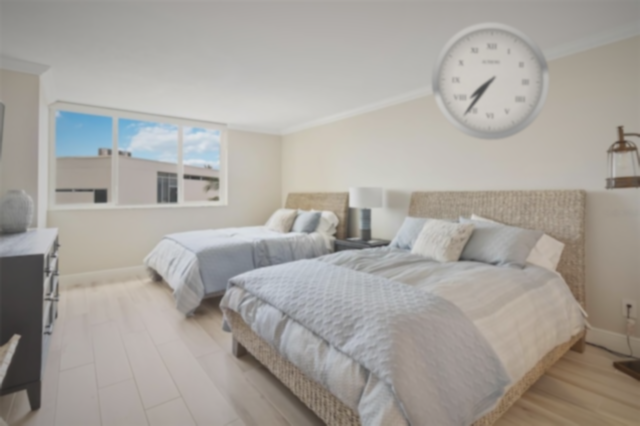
7 h 36 min
